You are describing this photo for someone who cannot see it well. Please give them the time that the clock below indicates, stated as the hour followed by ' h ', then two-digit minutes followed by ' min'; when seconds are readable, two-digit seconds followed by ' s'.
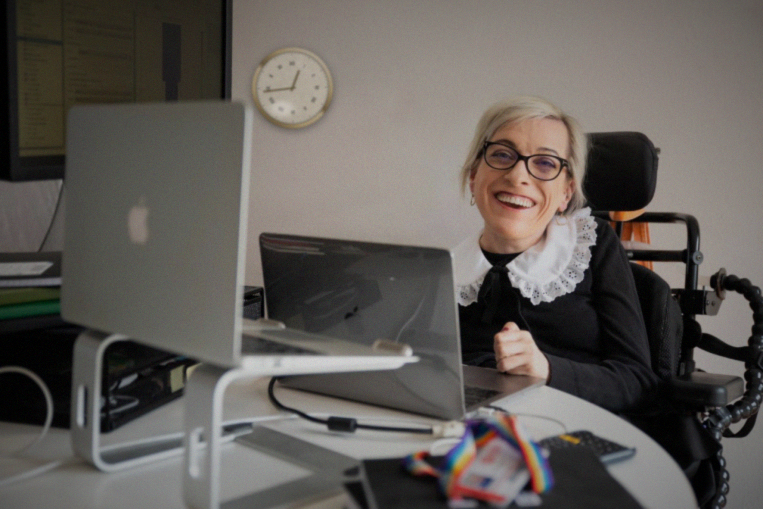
12 h 44 min
